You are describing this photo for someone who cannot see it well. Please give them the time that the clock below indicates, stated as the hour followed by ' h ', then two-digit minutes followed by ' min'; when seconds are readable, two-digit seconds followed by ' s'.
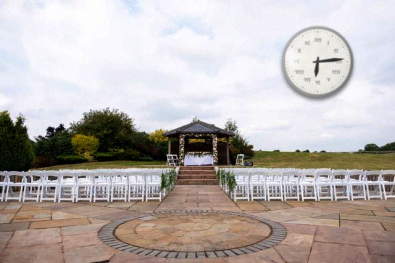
6 h 14 min
